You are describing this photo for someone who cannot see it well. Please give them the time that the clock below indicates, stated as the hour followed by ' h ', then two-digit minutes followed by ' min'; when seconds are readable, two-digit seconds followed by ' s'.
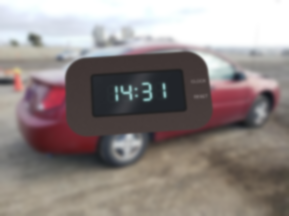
14 h 31 min
